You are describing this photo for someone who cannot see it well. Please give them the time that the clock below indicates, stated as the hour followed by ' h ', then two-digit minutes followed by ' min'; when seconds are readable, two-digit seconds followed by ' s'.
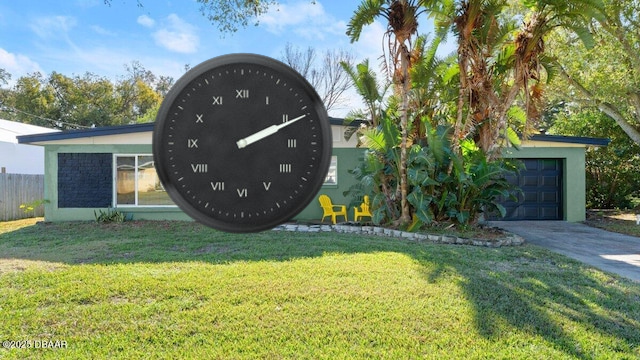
2 h 11 min
